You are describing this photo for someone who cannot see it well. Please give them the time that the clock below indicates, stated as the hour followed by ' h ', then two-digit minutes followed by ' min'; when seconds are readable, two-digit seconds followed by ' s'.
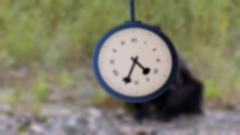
4 h 34 min
